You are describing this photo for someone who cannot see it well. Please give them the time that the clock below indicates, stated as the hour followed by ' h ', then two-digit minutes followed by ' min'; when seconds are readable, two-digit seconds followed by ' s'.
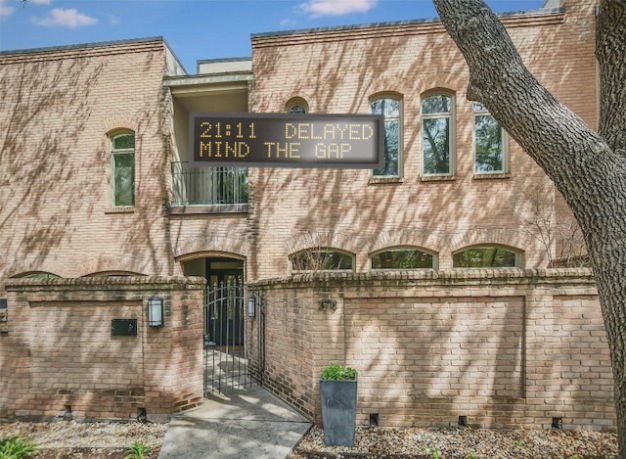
21 h 11 min
